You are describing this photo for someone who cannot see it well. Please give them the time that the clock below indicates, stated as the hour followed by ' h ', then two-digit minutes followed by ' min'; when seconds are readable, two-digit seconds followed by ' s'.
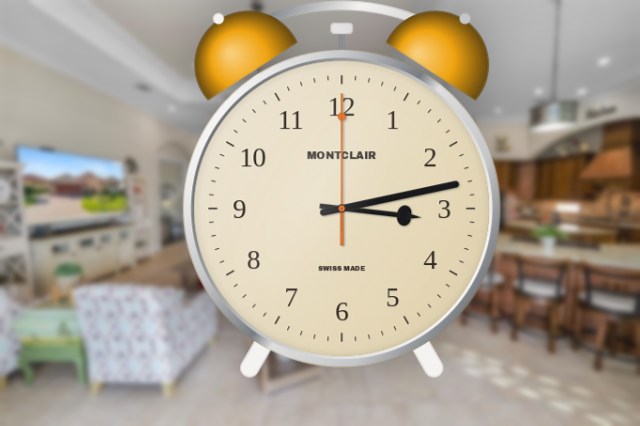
3 h 13 min 00 s
